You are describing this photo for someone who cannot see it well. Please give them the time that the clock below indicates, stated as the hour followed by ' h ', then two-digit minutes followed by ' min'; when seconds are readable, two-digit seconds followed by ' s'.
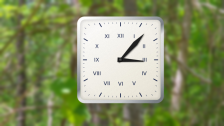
3 h 07 min
